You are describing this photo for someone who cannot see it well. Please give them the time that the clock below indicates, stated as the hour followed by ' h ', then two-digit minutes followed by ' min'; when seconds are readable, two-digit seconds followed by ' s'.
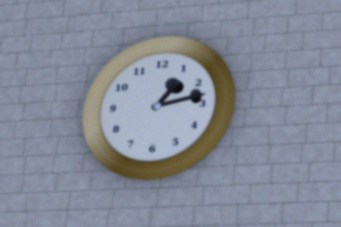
1 h 13 min
